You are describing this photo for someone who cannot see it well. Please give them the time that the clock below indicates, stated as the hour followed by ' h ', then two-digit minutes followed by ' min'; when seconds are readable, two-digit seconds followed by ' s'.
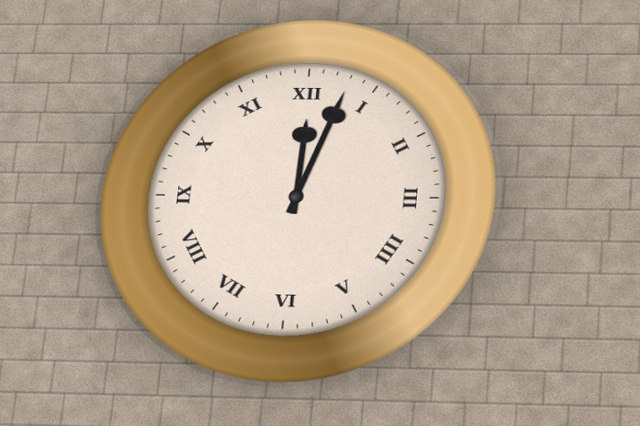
12 h 03 min
